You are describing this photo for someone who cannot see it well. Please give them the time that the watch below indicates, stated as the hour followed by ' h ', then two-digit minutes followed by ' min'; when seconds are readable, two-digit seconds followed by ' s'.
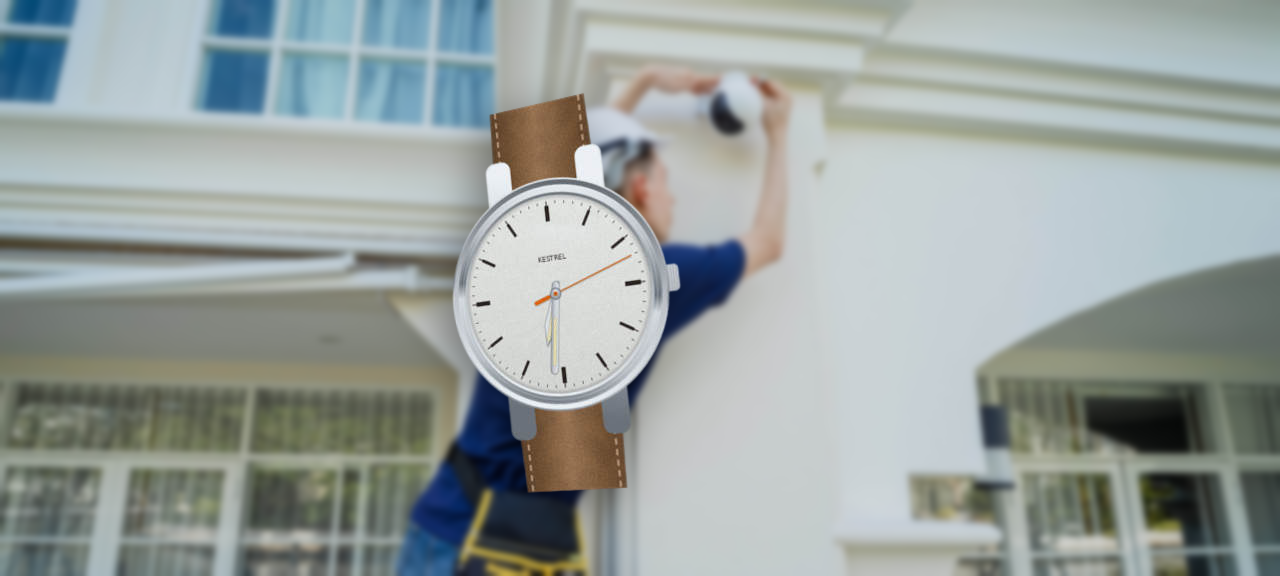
6 h 31 min 12 s
